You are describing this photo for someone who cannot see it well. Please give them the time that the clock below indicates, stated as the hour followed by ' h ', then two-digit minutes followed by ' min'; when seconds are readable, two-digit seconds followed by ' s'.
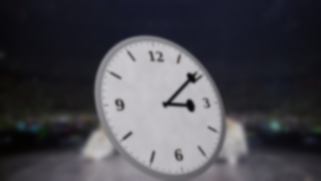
3 h 09 min
